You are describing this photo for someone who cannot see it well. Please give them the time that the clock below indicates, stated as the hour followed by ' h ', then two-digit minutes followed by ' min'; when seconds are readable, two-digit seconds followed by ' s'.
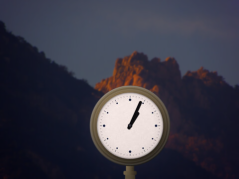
1 h 04 min
